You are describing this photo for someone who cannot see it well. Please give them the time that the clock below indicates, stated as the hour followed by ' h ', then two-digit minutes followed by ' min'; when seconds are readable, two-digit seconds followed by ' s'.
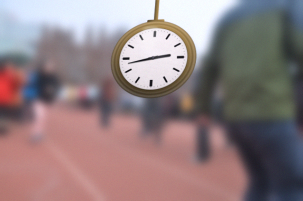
2 h 43 min
